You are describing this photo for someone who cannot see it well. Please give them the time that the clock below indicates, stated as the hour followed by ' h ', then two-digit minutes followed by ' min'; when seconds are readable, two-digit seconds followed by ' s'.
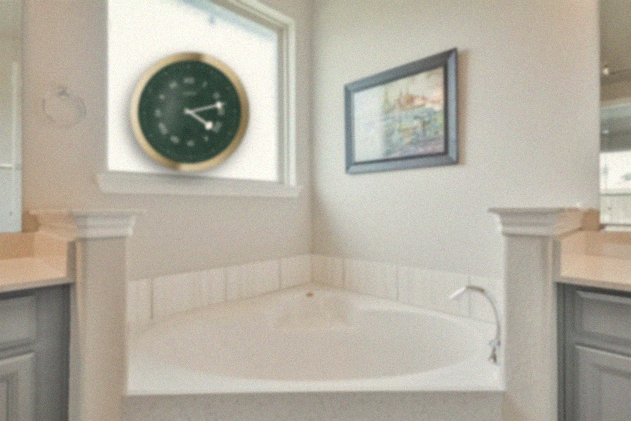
4 h 13 min
